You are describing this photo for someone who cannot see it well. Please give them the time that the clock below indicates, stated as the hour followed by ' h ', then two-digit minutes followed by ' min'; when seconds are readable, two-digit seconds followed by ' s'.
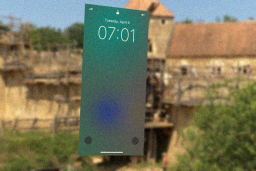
7 h 01 min
